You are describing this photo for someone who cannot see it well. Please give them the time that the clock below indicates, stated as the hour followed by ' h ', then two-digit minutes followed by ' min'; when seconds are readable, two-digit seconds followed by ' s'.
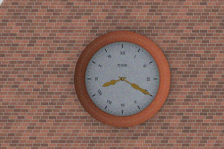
8 h 20 min
